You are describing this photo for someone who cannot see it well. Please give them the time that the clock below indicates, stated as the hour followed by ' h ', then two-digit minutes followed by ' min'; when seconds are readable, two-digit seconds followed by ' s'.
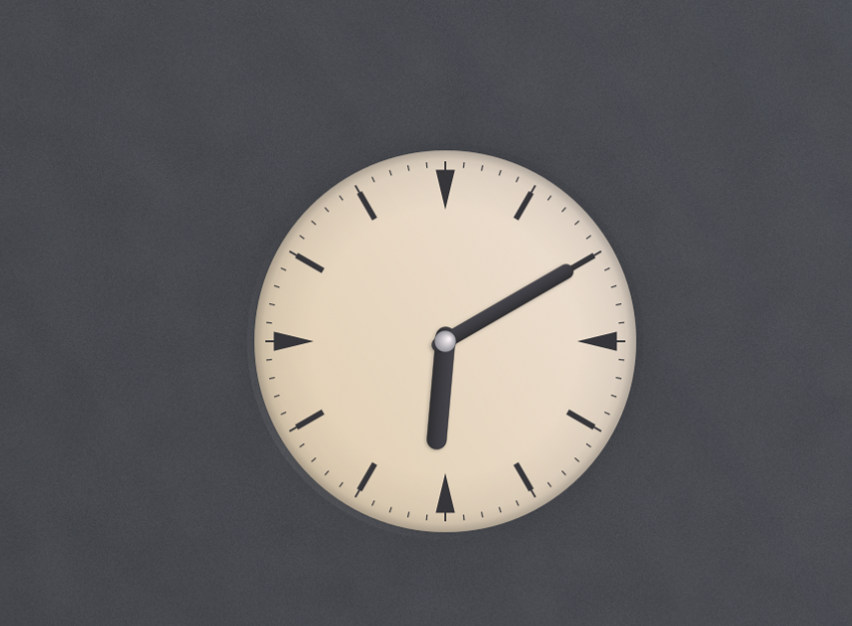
6 h 10 min
